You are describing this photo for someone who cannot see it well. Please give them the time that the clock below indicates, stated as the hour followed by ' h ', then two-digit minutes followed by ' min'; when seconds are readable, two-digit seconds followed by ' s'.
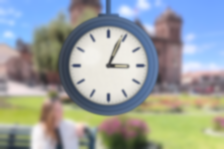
3 h 04 min
